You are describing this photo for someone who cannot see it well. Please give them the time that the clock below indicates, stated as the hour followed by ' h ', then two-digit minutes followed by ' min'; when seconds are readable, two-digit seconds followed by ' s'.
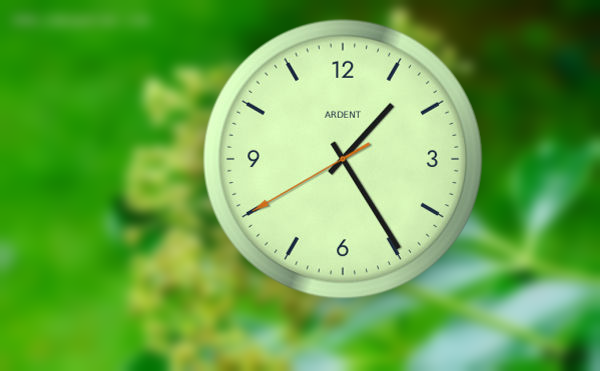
1 h 24 min 40 s
